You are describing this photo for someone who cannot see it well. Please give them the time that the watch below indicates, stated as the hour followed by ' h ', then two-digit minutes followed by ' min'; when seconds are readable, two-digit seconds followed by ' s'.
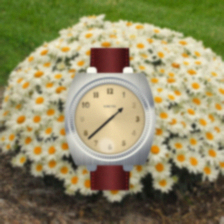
1 h 38 min
